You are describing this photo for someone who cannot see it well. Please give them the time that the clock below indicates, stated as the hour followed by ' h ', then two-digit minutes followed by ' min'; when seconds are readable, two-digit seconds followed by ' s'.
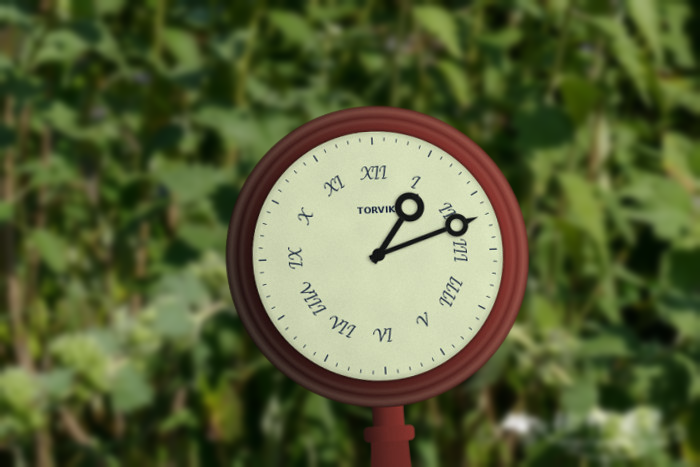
1 h 12 min
